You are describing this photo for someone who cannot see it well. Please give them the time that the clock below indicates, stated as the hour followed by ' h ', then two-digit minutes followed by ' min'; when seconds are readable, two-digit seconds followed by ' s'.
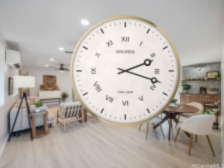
2 h 18 min
